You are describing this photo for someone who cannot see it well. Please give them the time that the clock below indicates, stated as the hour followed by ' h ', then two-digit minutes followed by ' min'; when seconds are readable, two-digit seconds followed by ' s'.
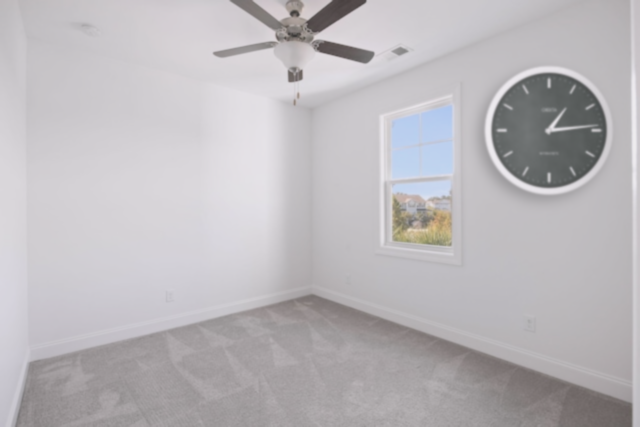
1 h 14 min
